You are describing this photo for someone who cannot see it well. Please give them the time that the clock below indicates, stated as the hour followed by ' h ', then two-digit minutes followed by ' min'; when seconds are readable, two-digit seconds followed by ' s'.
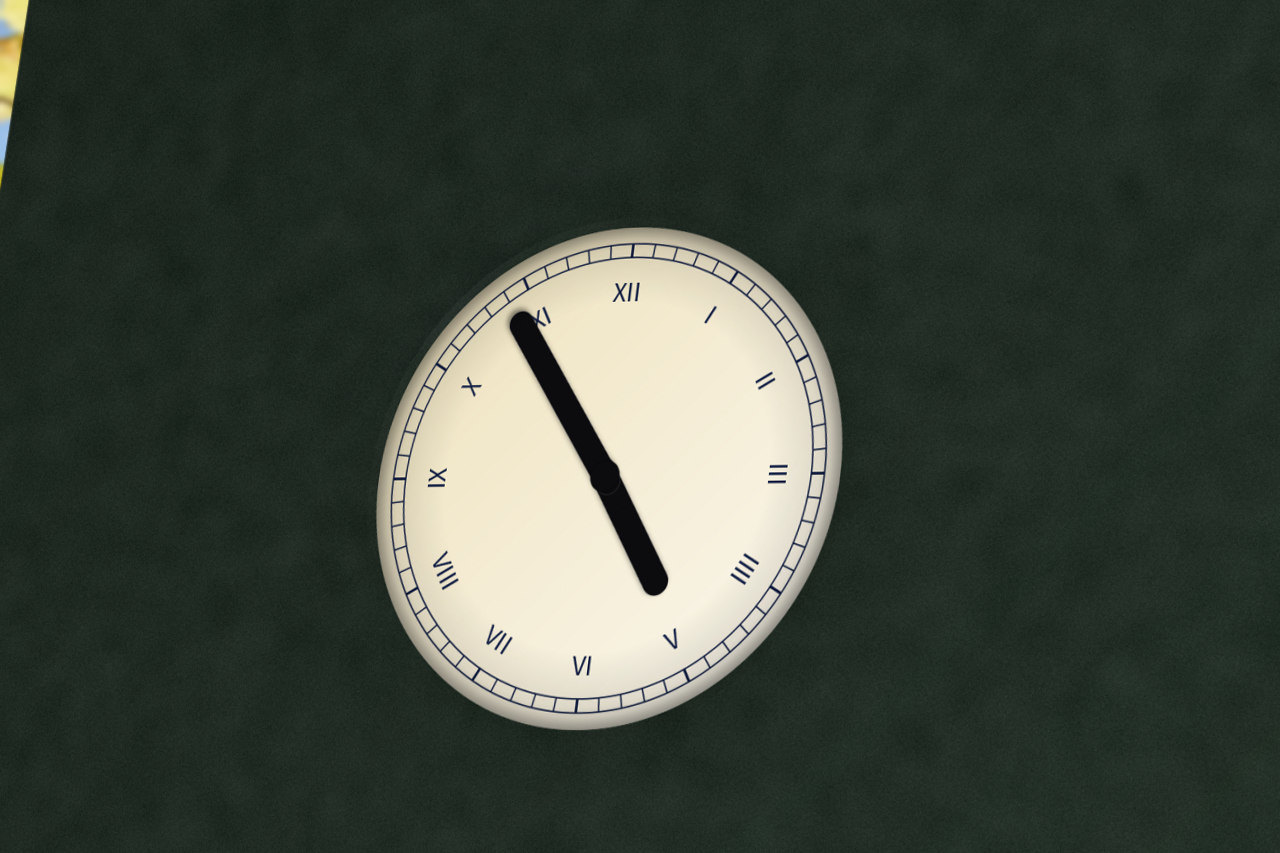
4 h 54 min
